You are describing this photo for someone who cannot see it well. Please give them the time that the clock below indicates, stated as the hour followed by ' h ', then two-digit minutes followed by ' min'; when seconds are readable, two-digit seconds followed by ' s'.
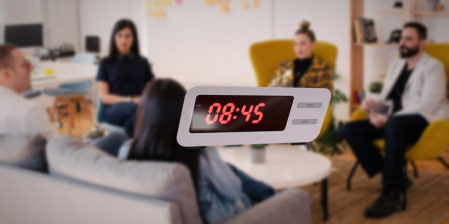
8 h 45 min
